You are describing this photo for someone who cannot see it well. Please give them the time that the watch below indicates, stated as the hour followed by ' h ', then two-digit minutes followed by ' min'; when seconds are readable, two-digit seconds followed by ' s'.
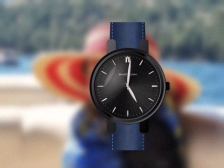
5 h 01 min
